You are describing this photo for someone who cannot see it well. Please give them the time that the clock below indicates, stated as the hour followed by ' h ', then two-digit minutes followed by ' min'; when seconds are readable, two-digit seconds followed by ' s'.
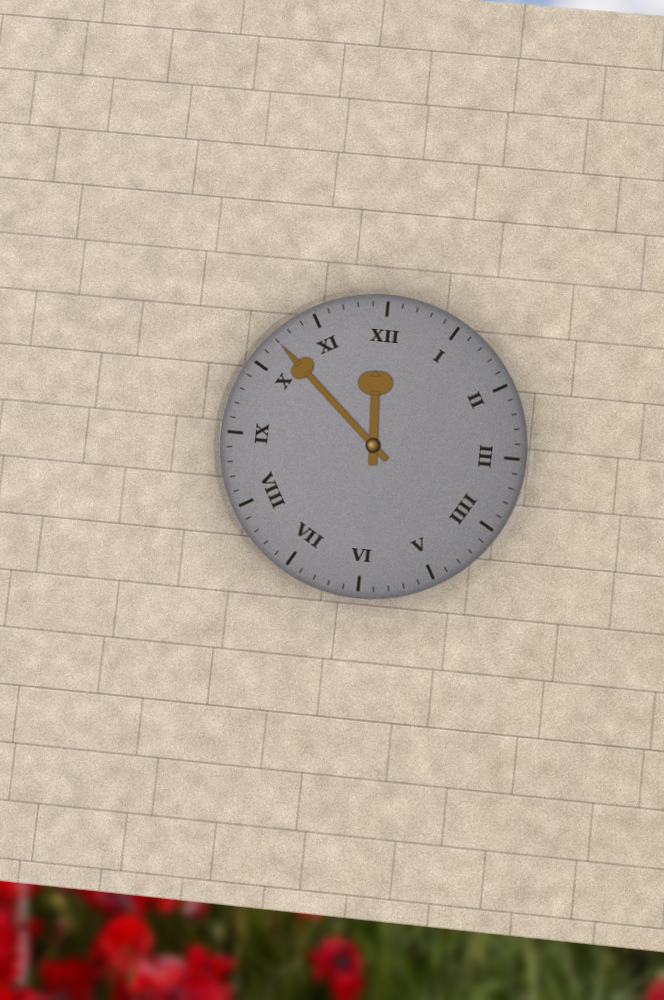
11 h 52 min
